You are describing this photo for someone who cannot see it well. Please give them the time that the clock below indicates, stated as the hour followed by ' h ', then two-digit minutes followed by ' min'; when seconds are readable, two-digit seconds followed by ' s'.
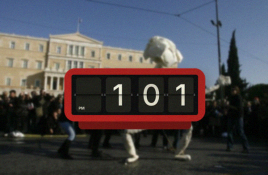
1 h 01 min
